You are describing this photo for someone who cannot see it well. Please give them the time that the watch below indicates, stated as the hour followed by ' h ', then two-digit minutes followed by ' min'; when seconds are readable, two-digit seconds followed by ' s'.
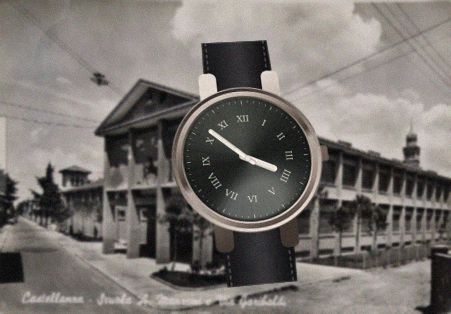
3 h 52 min
